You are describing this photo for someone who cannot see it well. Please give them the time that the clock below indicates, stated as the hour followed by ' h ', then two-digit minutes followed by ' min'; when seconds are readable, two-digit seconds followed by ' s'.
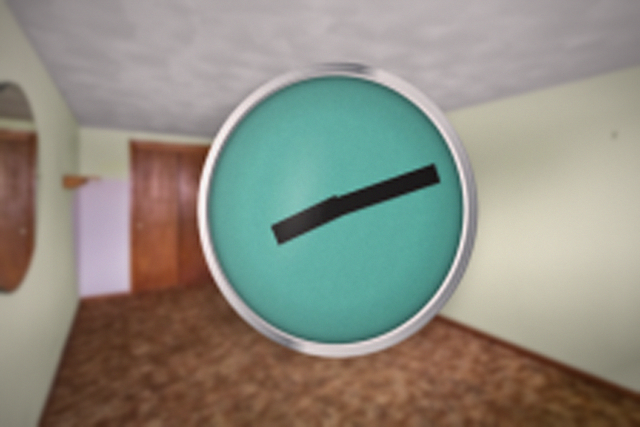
8 h 12 min
